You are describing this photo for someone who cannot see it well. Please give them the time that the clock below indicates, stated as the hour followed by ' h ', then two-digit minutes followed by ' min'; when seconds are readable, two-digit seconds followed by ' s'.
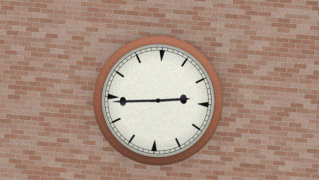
2 h 44 min
